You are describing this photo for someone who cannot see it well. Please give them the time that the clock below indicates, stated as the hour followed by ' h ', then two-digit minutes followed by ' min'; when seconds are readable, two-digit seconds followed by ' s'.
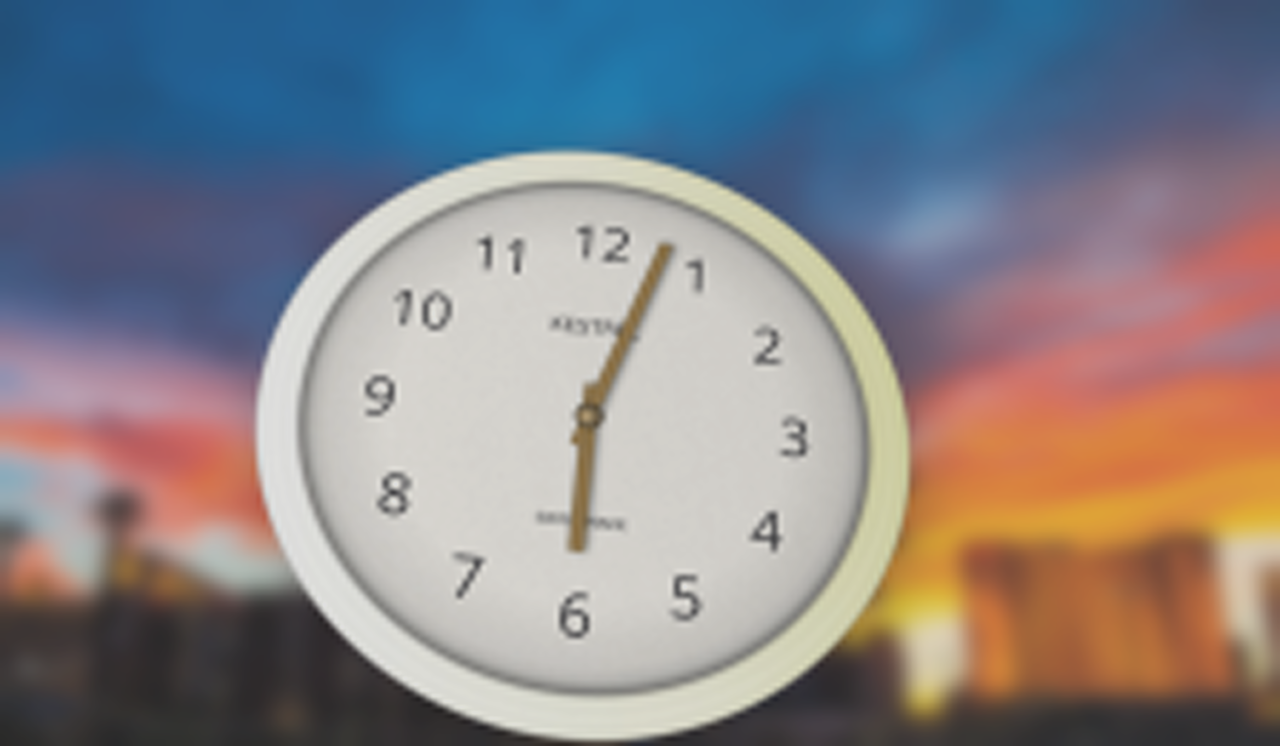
6 h 03 min
